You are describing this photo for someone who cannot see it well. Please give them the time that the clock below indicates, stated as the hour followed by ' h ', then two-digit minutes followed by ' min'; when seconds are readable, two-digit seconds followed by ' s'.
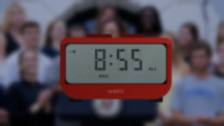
8 h 55 min
